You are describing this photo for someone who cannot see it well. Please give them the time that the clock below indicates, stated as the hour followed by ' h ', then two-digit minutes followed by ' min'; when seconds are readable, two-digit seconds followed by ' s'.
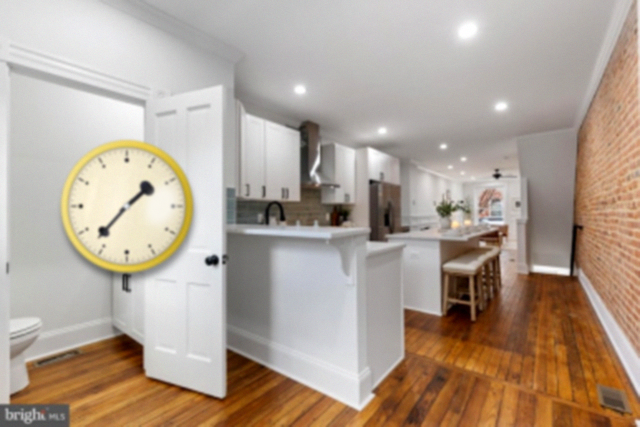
1 h 37 min
